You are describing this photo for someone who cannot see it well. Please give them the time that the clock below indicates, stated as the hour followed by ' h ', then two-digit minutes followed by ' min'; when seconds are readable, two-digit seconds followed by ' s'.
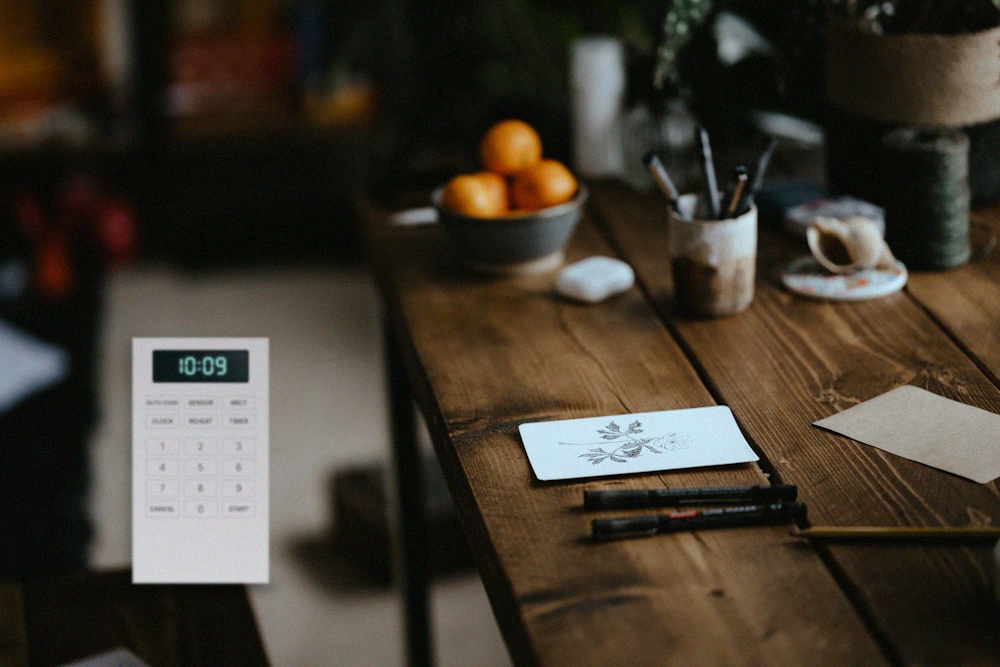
10 h 09 min
